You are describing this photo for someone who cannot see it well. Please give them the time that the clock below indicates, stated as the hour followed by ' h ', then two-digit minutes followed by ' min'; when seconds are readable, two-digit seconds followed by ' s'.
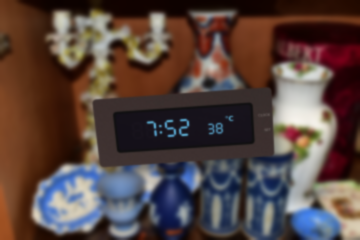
7 h 52 min
